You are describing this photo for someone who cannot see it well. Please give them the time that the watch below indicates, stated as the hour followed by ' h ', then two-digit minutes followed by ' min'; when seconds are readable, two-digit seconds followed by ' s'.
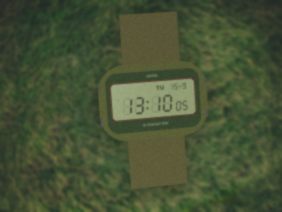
13 h 10 min 05 s
